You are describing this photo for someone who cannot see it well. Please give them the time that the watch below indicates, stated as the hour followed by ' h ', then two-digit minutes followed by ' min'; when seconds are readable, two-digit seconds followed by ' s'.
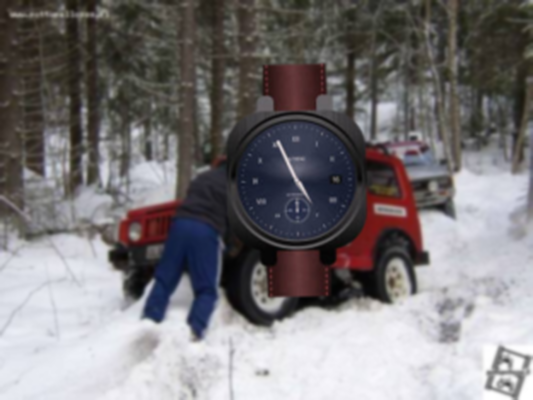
4 h 56 min
